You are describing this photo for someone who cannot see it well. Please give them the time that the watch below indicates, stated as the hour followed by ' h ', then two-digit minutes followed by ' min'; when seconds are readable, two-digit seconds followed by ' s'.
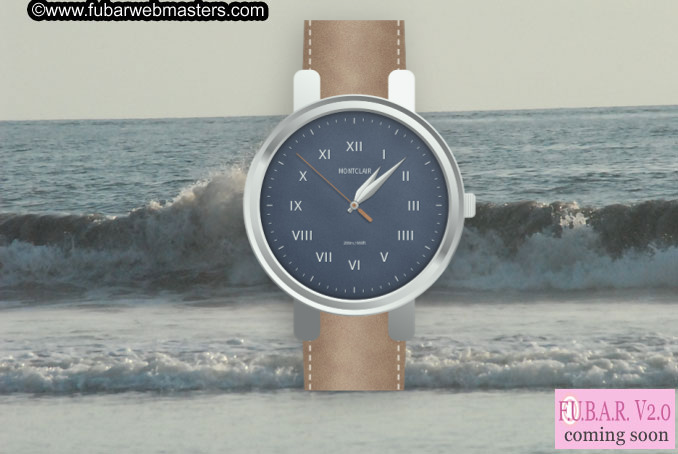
1 h 07 min 52 s
